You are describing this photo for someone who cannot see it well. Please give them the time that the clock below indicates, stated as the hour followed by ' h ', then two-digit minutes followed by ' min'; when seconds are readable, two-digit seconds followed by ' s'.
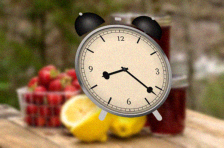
8 h 22 min
